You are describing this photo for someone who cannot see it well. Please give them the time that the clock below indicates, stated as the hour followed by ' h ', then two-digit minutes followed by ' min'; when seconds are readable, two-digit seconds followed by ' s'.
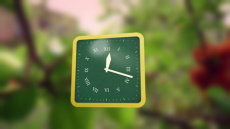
12 h 18 min
